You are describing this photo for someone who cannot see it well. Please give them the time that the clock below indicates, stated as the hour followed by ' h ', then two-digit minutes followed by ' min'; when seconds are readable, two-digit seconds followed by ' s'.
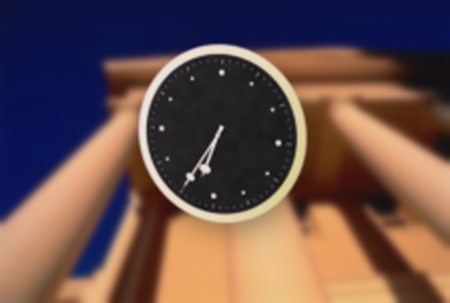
6 h 35 min
